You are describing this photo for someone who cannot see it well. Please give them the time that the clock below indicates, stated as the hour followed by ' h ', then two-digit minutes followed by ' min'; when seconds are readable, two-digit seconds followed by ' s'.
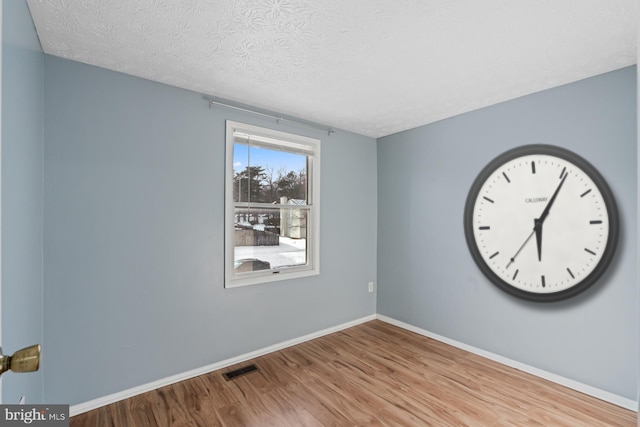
6 h 05 min 37 s
